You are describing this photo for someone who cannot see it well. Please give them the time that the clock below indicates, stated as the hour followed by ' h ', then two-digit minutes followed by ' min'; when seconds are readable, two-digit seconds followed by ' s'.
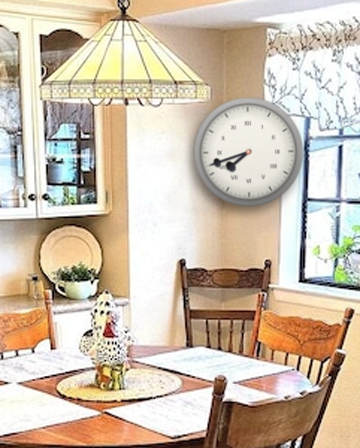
7 h 42 min
